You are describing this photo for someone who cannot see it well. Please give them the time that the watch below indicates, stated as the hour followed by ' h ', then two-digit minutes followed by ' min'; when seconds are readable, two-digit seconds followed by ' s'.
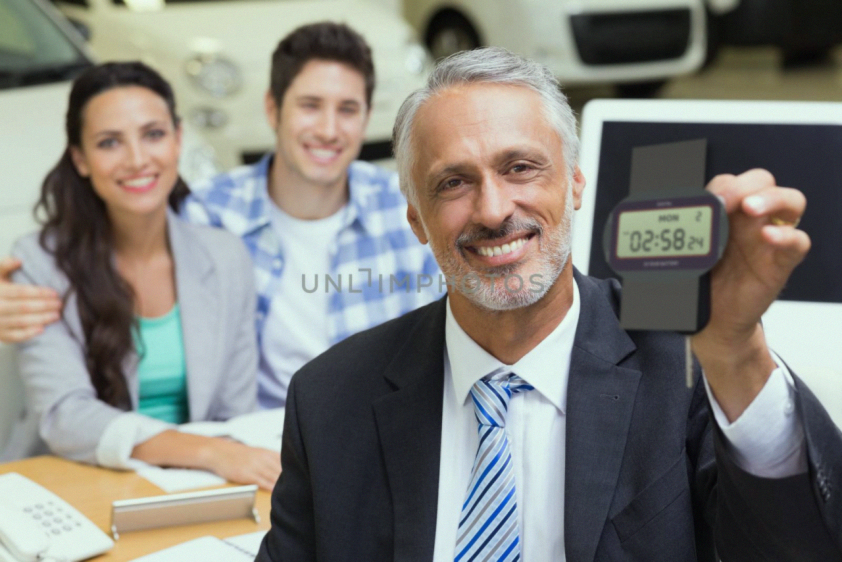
2 h 58 min
